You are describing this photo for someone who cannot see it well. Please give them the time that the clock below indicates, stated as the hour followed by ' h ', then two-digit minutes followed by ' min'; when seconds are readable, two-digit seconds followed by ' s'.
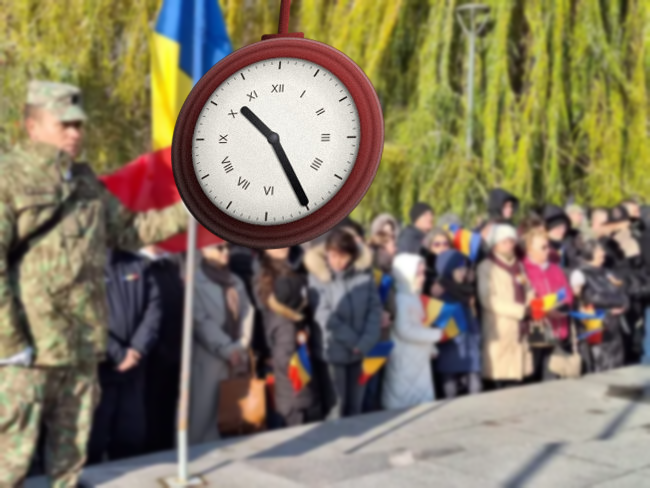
10 h 25 min
